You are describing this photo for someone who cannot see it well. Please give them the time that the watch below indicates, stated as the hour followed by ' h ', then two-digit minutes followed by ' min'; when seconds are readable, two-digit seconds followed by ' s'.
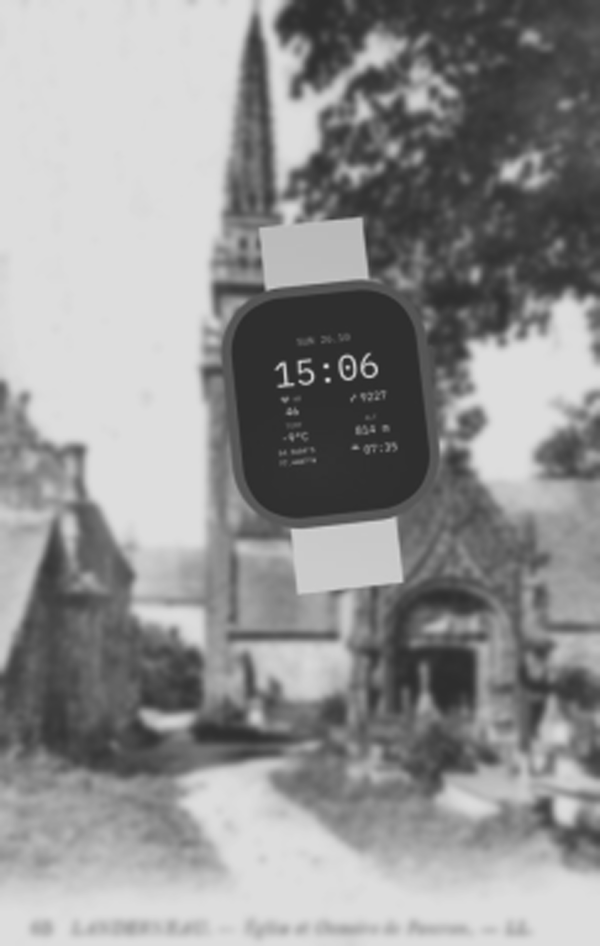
15 h 06 min
